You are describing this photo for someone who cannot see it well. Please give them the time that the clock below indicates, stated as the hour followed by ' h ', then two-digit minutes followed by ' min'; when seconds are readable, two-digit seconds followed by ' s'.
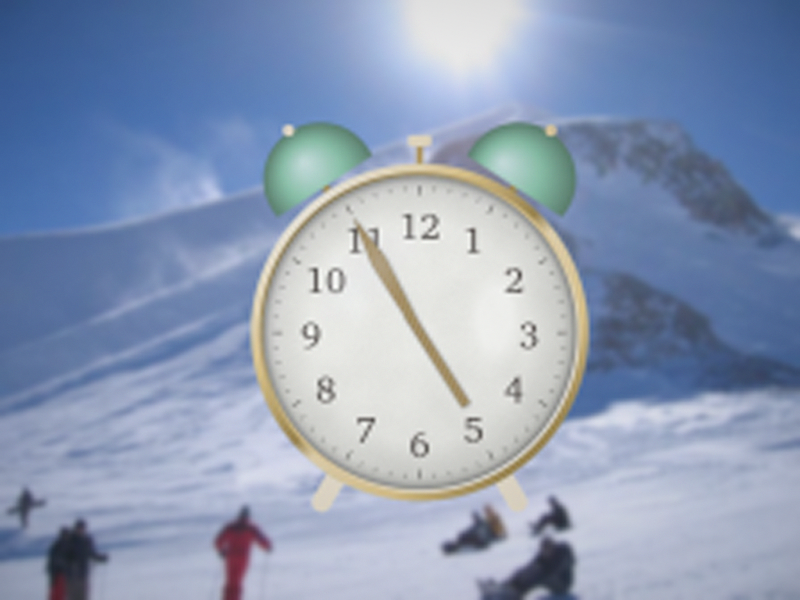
4 h 55 min
